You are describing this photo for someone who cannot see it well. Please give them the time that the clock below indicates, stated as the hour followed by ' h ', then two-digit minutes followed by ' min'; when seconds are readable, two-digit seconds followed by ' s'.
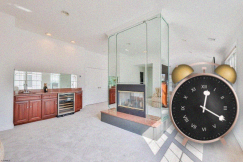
12 h 20 min
